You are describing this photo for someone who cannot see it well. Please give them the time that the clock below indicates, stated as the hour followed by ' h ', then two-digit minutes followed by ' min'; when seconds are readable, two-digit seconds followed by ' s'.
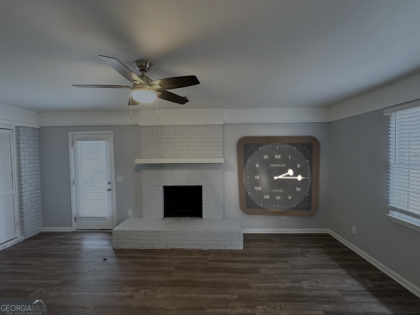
2 h 15 min
